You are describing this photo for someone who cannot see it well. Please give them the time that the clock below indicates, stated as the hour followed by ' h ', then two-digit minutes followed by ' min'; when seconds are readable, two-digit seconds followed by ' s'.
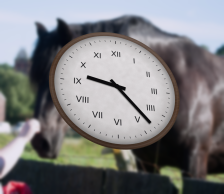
9 h 23 min
